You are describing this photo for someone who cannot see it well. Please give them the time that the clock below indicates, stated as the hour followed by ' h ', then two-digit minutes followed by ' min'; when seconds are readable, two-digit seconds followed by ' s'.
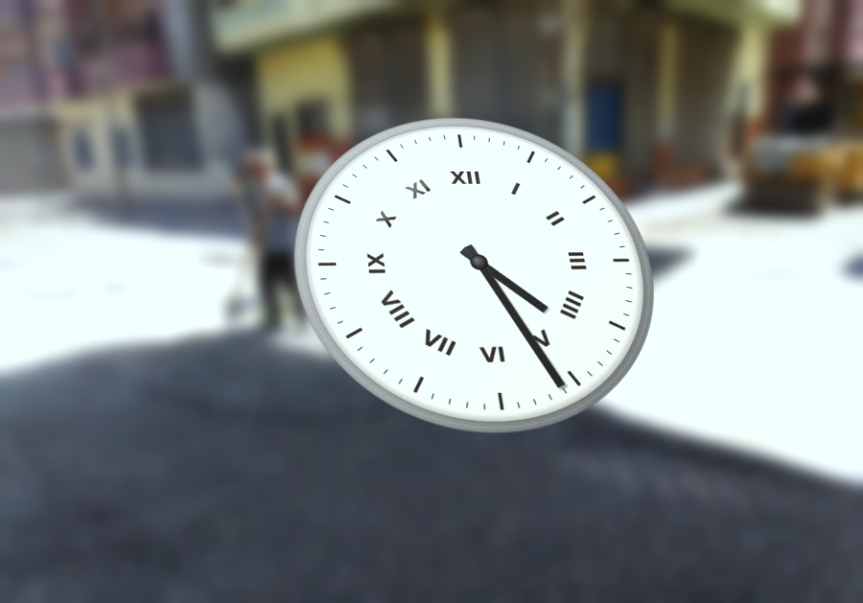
4 h 26 min
